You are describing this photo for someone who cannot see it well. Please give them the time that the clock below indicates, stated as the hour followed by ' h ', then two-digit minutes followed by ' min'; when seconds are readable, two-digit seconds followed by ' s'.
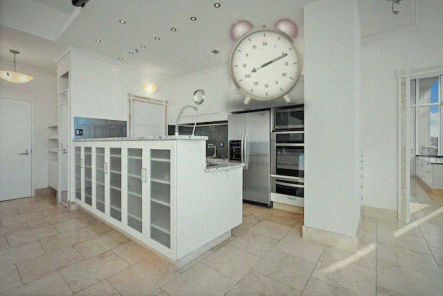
8 h 11 min
